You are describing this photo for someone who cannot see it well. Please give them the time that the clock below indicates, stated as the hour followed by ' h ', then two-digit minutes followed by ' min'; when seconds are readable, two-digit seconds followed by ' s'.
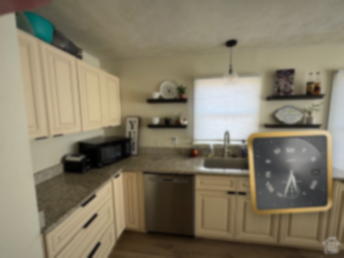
5 h 33 min
